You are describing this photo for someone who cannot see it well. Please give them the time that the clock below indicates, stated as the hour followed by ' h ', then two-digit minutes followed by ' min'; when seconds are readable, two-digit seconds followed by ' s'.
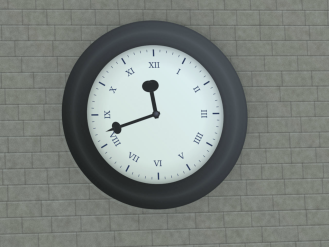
11 h 42 min
